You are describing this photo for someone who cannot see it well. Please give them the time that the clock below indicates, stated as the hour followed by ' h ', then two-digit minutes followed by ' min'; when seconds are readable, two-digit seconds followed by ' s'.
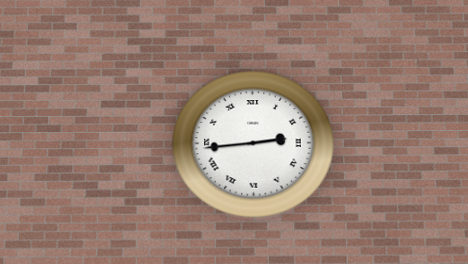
2 h 44 min
